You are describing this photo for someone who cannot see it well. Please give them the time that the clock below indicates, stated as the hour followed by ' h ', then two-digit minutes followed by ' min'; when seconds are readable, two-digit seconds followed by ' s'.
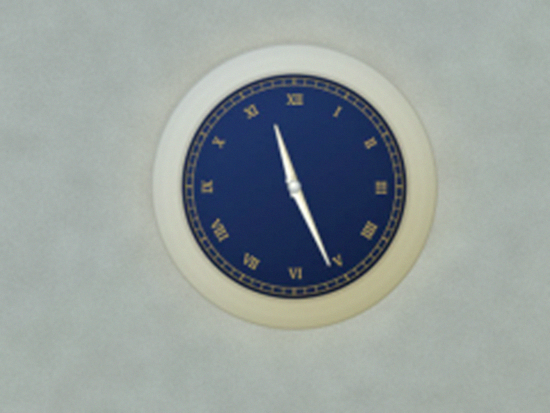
11 h 26 min
